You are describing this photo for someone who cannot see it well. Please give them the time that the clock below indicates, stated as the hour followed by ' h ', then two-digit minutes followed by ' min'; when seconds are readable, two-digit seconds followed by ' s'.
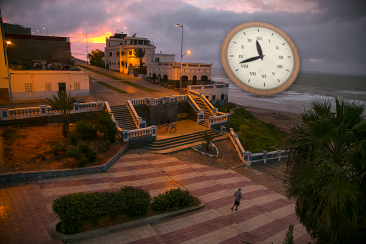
11 h 42 min
